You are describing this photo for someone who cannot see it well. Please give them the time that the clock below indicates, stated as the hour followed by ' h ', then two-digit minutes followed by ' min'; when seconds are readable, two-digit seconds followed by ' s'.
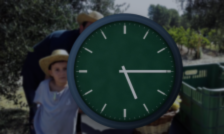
5 h 15 min
